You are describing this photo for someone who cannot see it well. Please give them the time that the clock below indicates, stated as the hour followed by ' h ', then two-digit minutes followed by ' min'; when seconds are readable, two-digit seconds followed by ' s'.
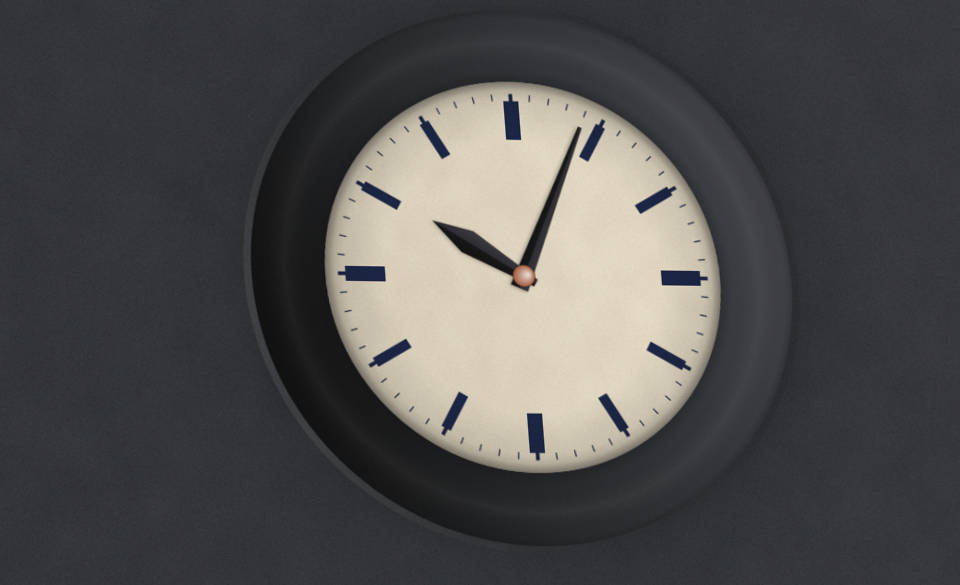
10 h 04 min
